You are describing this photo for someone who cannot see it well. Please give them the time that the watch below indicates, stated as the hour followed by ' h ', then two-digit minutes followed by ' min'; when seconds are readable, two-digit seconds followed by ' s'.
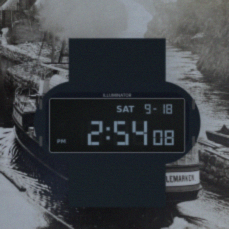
2 h 54 min 08 s
